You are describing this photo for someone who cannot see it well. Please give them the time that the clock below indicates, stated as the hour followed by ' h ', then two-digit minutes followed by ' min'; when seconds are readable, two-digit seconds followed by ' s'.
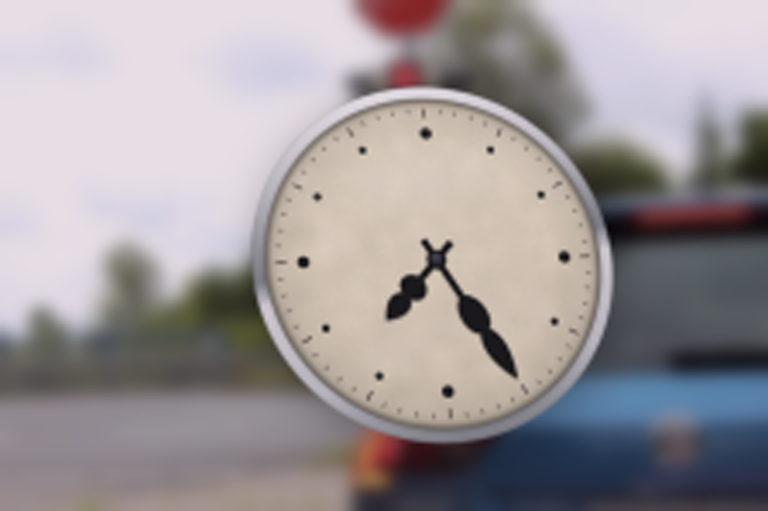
7 h 25 min
